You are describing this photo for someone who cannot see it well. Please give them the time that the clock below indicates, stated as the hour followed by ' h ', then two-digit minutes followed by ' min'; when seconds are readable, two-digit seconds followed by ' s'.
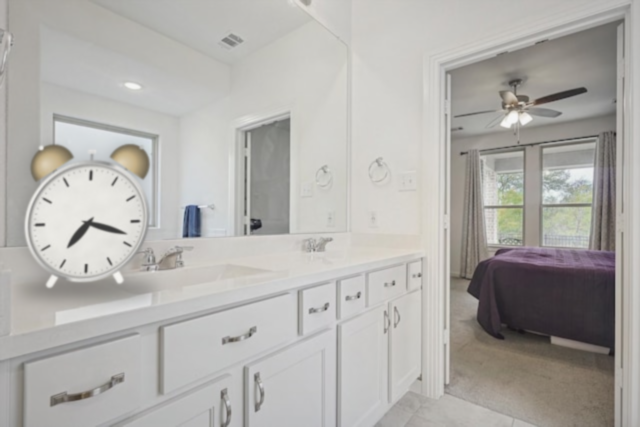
7 h 18 min
